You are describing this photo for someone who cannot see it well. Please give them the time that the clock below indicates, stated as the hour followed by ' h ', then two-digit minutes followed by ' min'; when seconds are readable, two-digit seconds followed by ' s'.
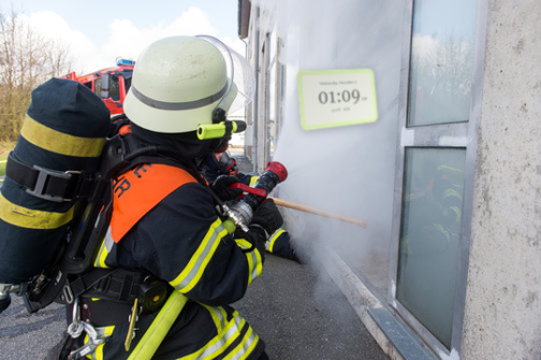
1 h 09 min
